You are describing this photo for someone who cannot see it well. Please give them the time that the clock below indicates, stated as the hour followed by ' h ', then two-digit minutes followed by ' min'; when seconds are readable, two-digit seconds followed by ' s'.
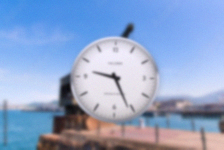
9 h 26 min
